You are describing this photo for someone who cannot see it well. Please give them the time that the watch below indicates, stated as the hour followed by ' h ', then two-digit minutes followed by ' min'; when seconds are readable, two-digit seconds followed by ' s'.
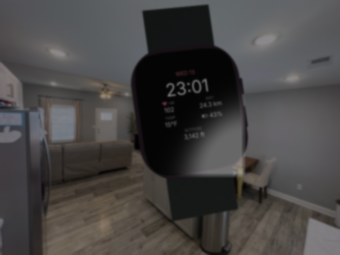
23 h 01 min
